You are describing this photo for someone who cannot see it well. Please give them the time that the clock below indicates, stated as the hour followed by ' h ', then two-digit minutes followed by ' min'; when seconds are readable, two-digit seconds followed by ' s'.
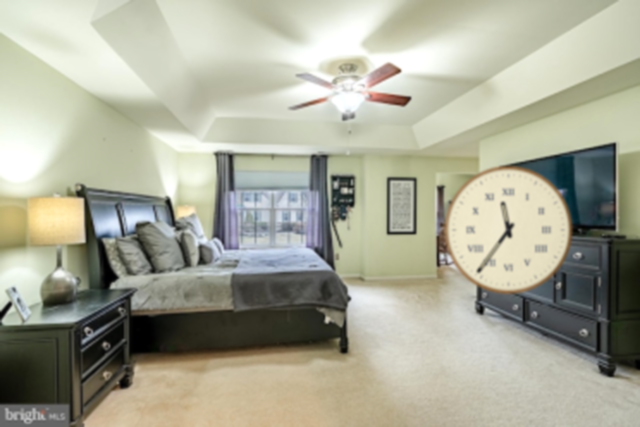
11 h 36 min
